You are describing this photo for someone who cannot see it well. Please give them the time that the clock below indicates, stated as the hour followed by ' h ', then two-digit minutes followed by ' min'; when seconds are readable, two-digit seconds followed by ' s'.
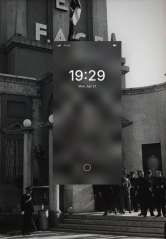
19 h 29 min
